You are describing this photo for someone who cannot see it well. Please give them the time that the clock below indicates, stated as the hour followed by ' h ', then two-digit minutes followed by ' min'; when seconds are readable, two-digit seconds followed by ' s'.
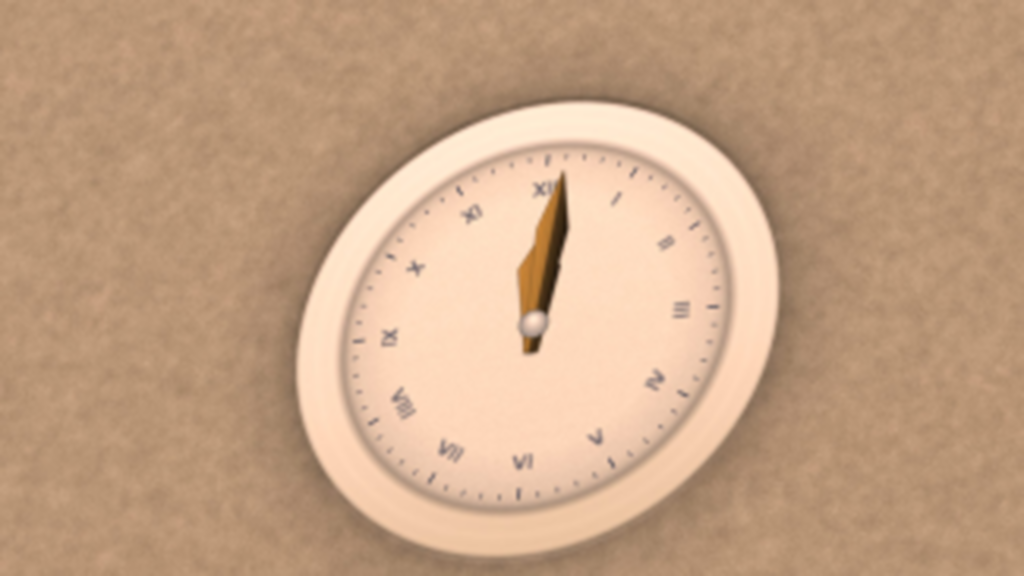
12 h 01 min
